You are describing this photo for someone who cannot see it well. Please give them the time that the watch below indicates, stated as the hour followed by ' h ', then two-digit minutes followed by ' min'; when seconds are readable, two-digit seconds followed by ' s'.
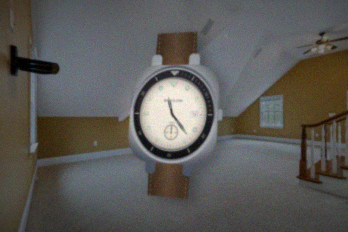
11 h 23 min
